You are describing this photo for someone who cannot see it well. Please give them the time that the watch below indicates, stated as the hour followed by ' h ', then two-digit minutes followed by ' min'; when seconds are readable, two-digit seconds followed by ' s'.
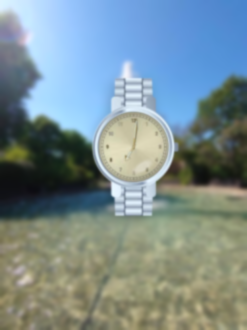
7 h 01 min
